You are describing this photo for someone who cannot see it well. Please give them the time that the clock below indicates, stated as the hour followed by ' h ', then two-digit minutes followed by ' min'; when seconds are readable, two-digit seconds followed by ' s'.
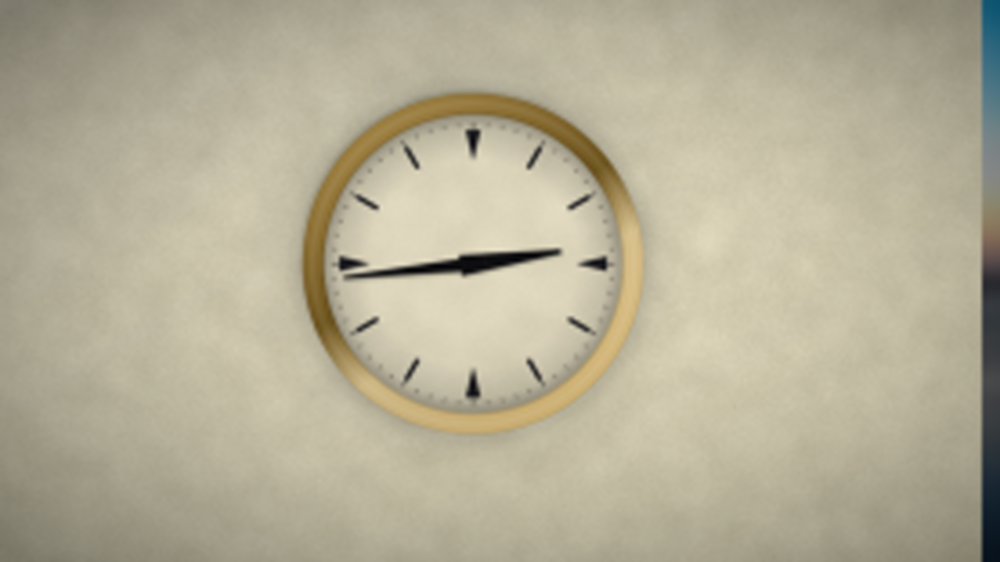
2 h 44 min
